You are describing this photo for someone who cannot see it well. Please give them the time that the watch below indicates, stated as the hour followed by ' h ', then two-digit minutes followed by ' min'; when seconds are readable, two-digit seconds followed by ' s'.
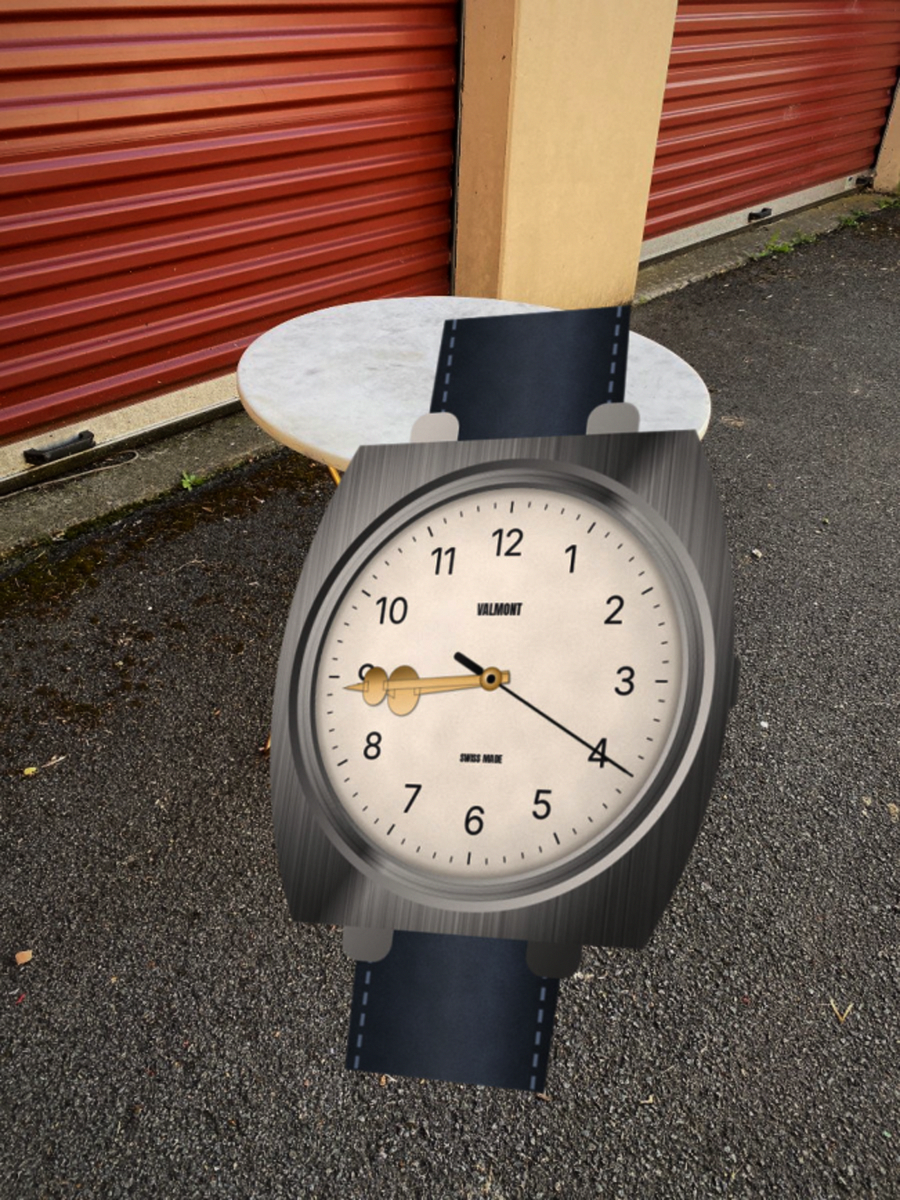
8 h 44 min 20 s
